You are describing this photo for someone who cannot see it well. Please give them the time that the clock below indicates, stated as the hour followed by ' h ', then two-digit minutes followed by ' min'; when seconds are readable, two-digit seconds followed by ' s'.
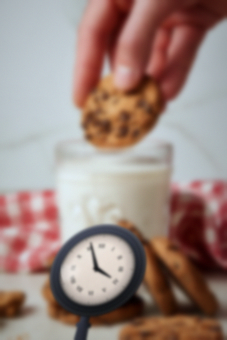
3 h 56 min
